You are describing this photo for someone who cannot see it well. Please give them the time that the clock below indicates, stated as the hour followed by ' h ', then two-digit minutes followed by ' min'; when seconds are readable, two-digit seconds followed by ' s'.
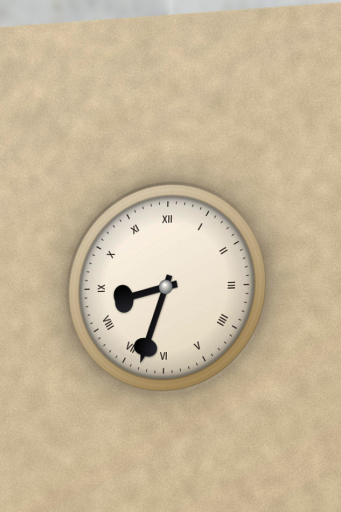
8 h 33 min
